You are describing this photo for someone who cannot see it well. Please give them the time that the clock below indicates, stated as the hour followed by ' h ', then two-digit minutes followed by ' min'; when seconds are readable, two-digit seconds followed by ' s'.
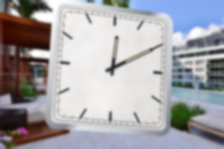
12 h 10 min
